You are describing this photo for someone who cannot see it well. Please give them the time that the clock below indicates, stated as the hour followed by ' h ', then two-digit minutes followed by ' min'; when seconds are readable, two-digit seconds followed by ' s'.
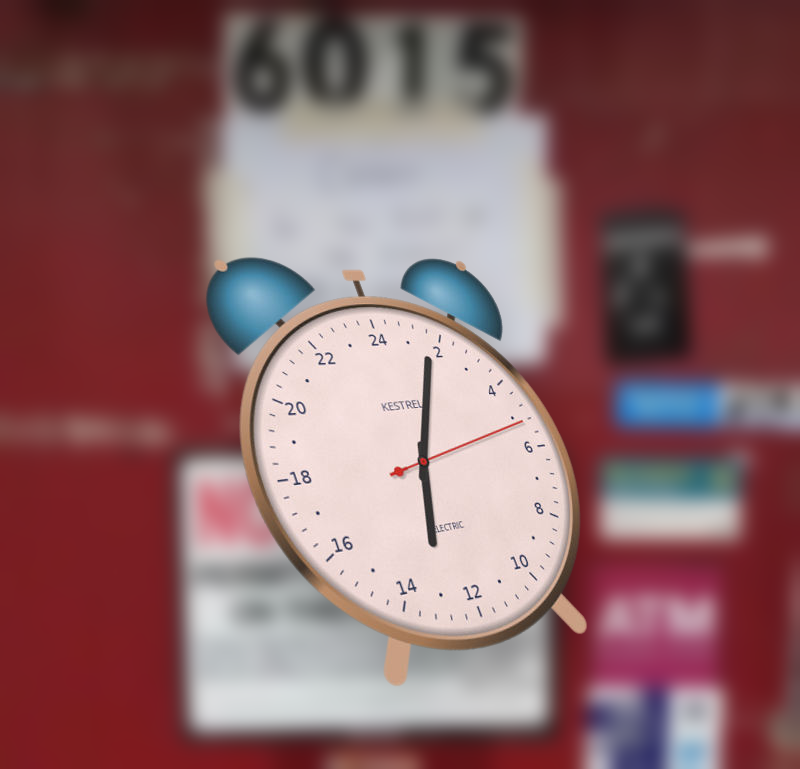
13 h 04 min 13 s
